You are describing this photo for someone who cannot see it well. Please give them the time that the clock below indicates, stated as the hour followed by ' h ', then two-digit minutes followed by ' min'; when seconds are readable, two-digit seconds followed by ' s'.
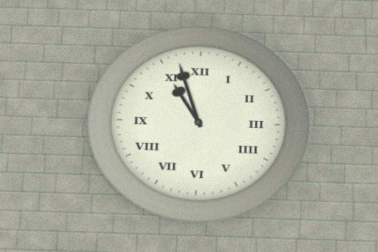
10 h 57 min
